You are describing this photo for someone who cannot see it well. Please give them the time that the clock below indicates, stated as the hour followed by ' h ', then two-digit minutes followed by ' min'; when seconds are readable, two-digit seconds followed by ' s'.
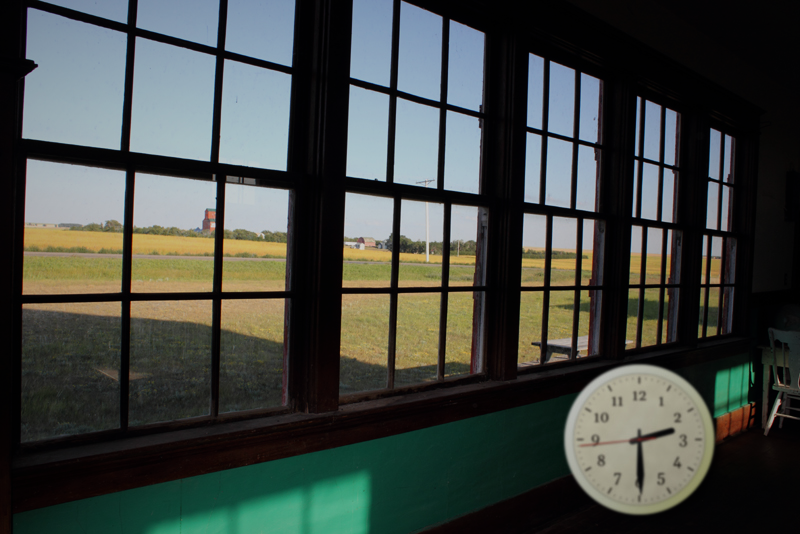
2 h 29 min 44 s
